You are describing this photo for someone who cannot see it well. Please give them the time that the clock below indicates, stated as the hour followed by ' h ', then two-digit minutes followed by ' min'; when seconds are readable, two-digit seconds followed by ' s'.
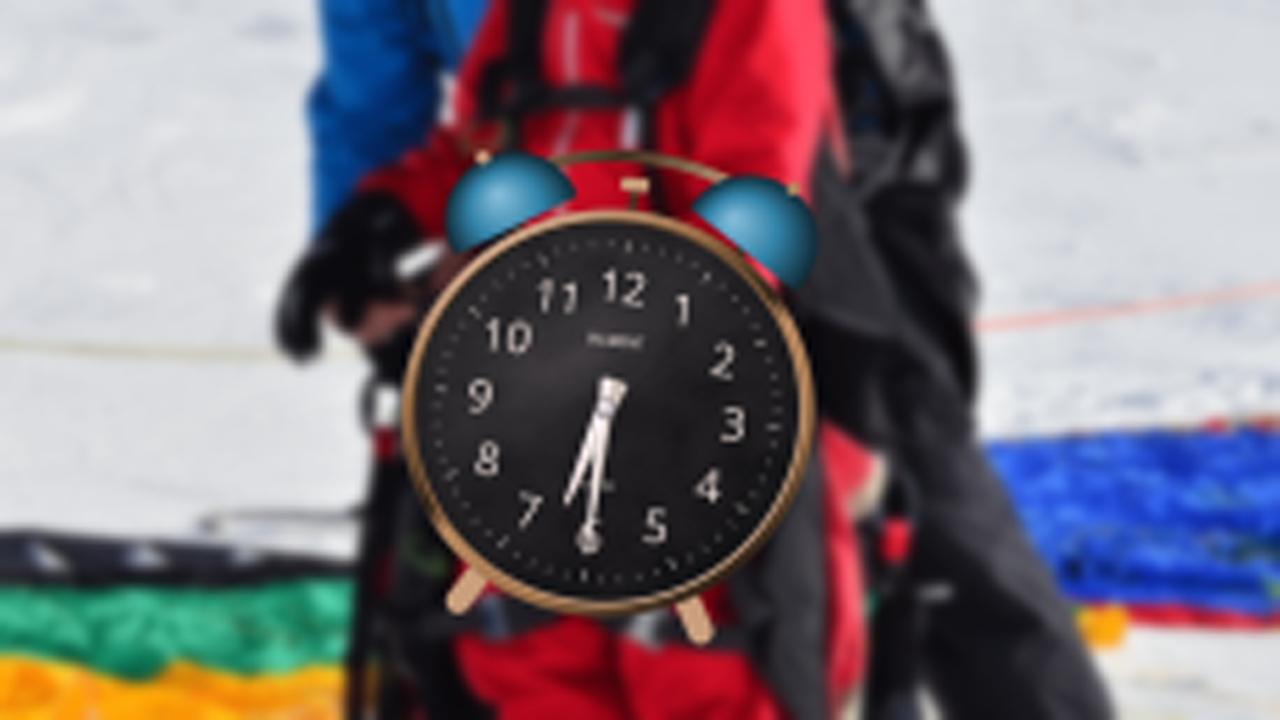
6 h 30 min
